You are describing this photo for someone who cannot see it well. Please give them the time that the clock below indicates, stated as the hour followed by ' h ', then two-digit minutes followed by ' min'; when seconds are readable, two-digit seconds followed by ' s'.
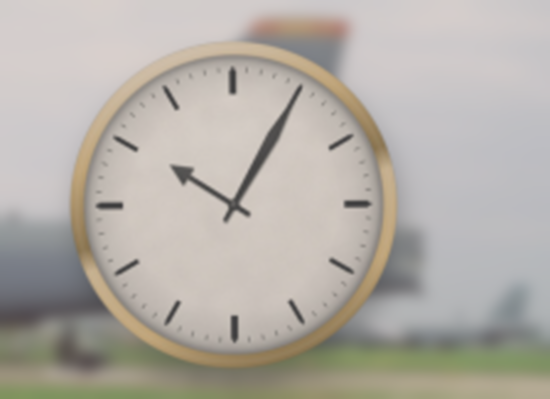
10 h 05 min
